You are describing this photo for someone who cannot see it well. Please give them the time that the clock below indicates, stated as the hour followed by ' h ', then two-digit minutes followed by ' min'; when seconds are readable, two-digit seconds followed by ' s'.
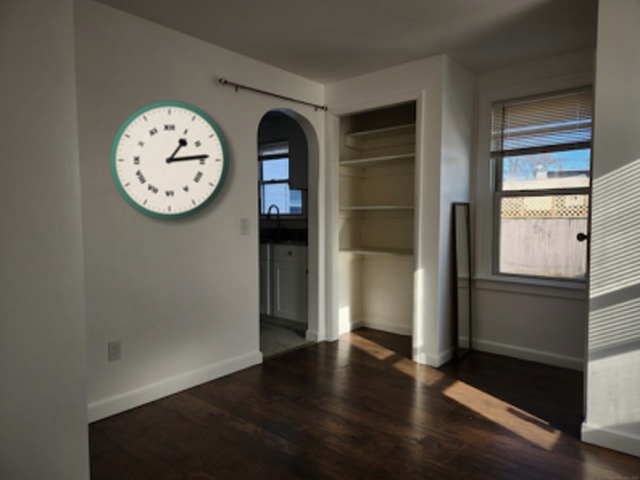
1 h 14 min
